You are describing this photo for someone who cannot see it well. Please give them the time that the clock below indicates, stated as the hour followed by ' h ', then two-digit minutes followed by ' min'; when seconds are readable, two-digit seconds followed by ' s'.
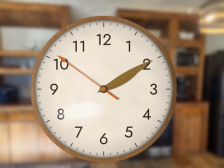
2 h 09 min 51 s
